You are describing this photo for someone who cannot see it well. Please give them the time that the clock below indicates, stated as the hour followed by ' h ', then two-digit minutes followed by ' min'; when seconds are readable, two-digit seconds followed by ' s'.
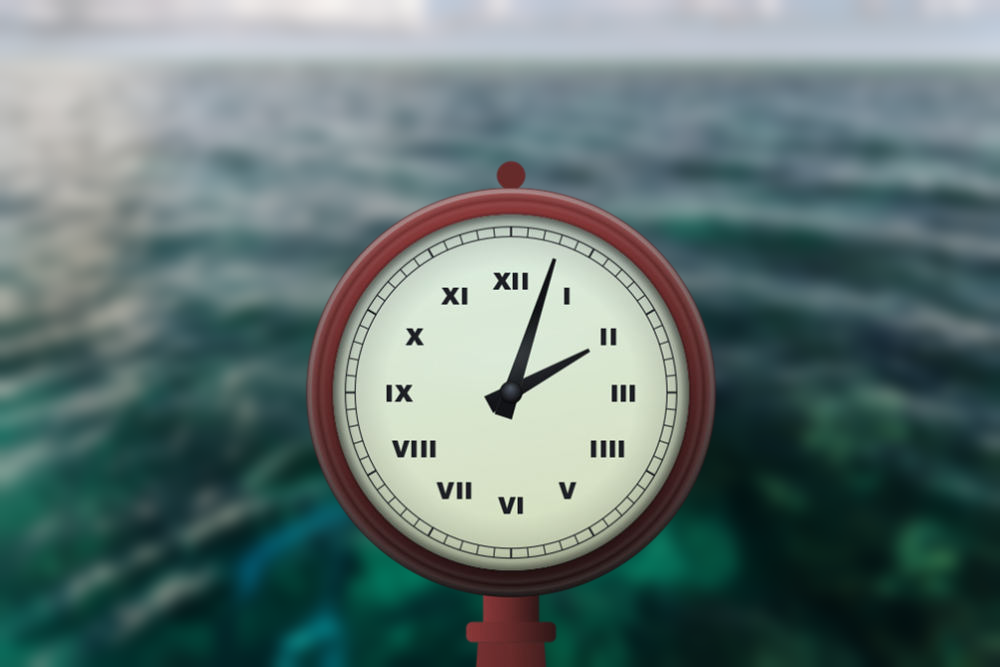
2 h 03 min
